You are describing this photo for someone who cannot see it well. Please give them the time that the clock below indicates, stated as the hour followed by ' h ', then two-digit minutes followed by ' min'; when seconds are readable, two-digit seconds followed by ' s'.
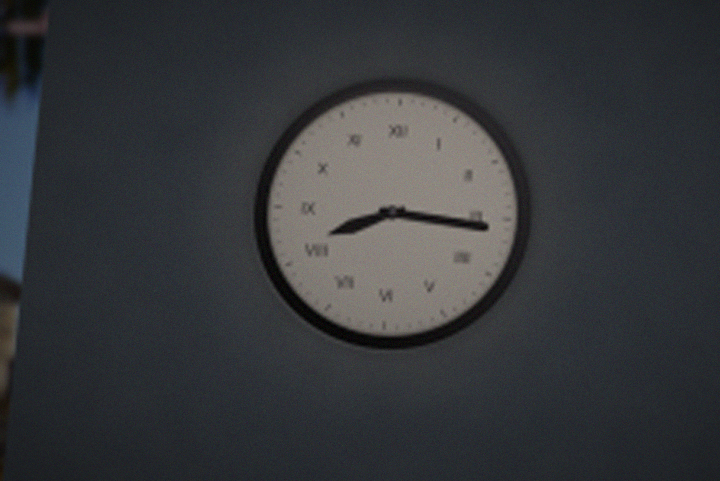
8 h 16 min
